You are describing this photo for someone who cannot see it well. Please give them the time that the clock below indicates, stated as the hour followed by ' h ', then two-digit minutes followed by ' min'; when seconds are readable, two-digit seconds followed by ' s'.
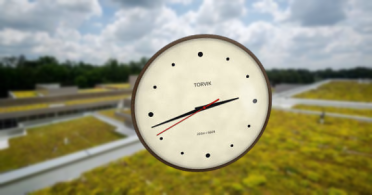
2 h 42 min 41 s
